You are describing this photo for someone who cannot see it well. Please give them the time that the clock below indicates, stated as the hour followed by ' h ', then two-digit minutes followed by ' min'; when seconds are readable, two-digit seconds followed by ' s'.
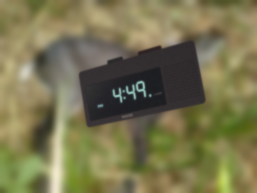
4 h 49 min
